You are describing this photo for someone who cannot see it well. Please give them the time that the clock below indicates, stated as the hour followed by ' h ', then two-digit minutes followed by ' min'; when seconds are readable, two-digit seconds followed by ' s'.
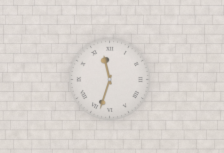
11 h 33 min
